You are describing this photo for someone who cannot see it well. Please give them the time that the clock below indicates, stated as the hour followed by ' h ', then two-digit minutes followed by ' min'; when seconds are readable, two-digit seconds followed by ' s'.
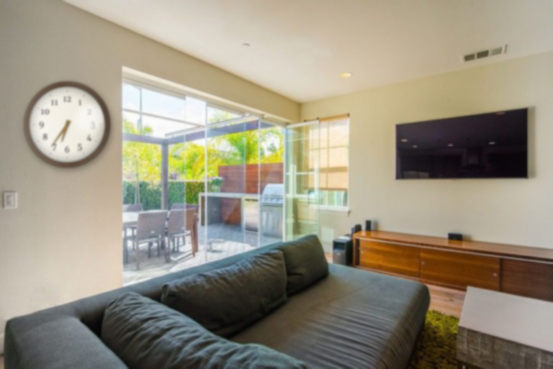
6 h 36 min
